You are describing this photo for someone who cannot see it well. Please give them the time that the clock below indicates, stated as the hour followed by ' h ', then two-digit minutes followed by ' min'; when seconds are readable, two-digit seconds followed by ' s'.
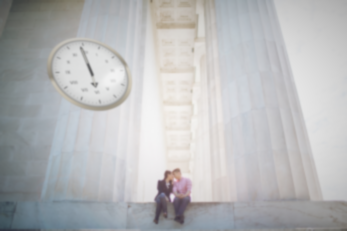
5 h 59 min
